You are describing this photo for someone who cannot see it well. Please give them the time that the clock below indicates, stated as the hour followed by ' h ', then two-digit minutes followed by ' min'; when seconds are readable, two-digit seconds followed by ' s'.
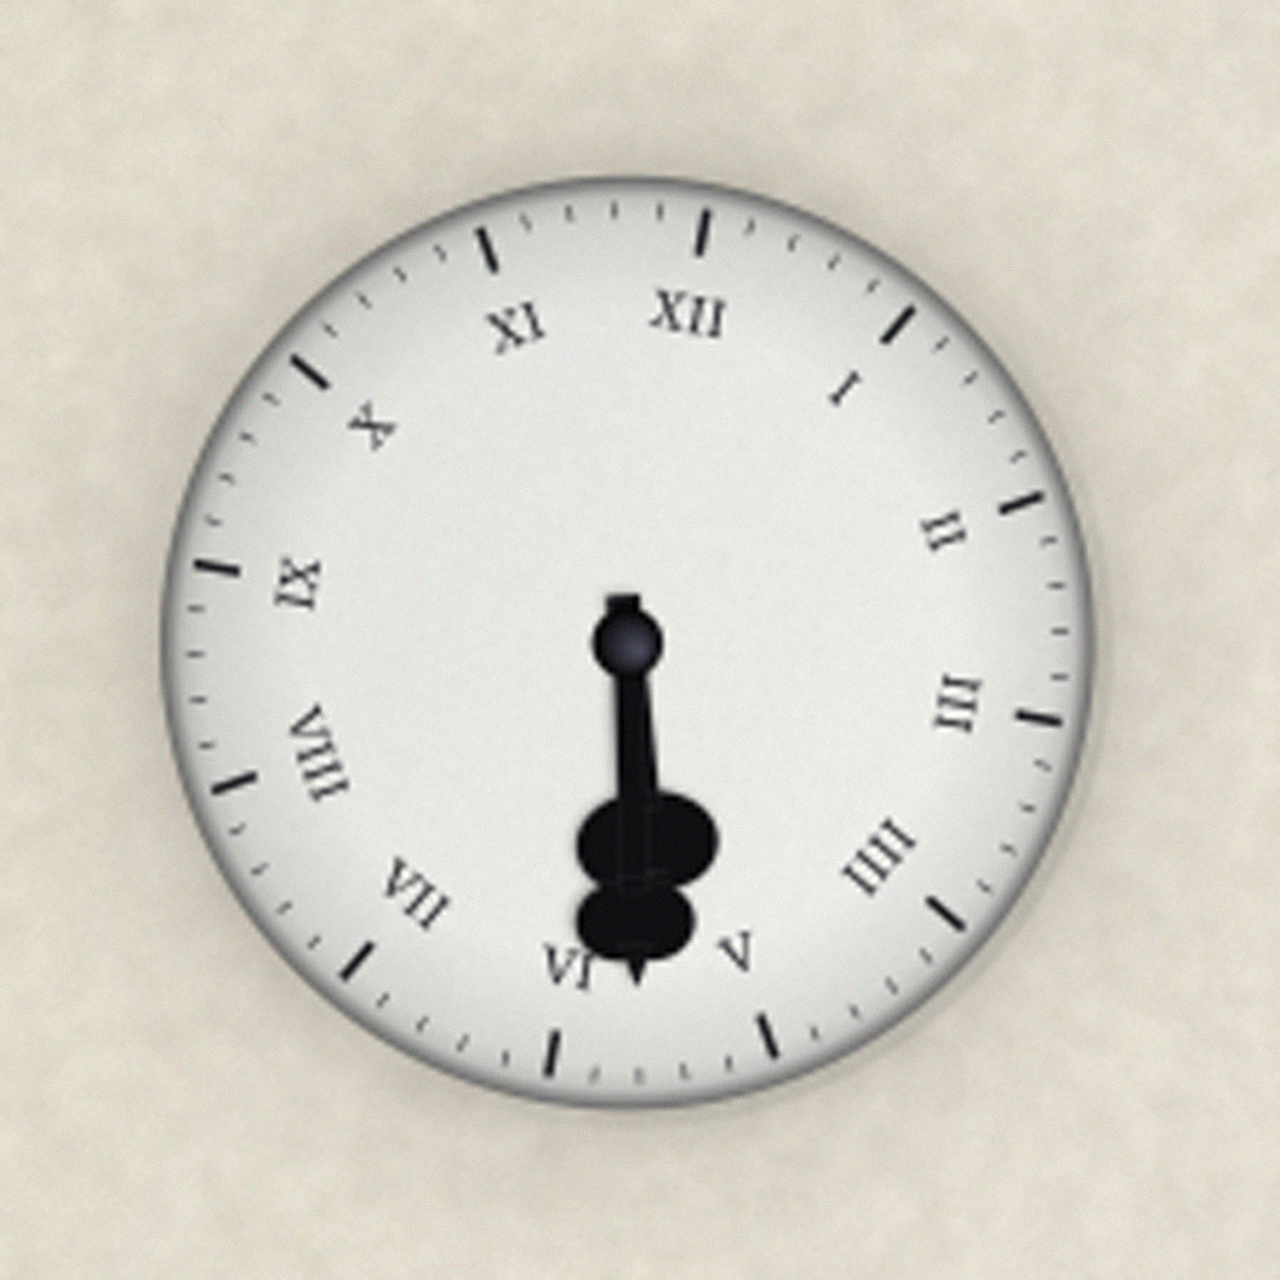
5 h 28 min
